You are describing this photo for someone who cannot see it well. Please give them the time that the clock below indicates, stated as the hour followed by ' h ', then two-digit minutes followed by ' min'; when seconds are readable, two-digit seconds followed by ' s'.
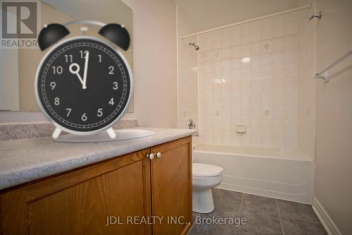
11 h 01 min
